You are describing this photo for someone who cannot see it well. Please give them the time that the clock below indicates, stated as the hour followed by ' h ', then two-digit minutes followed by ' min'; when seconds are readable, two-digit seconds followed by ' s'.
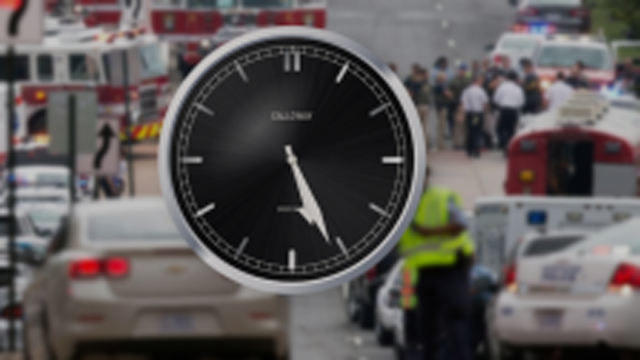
5 h 26 min
